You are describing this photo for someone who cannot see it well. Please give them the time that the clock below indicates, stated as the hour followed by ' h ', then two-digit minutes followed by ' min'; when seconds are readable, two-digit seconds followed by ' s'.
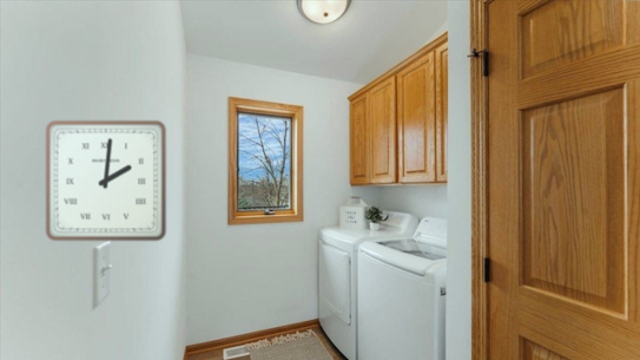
2 h 01 min
